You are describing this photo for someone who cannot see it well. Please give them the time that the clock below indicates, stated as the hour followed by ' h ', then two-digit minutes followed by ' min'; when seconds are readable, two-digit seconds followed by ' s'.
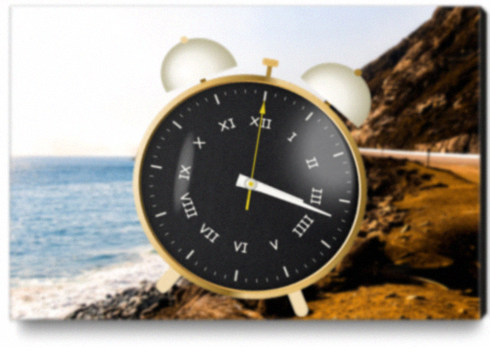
3 h 17 min 00 s
